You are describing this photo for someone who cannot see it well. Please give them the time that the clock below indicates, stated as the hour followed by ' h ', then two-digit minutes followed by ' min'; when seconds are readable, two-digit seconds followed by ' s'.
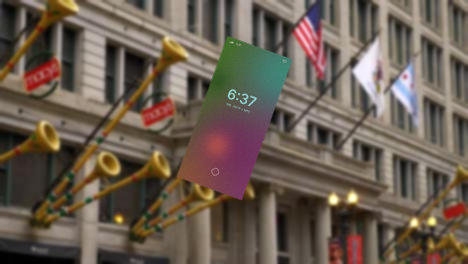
6 h 37 min
